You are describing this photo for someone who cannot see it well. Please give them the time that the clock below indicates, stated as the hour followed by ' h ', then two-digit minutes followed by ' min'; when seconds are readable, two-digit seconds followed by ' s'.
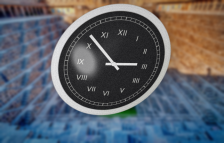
2 h 52 min
